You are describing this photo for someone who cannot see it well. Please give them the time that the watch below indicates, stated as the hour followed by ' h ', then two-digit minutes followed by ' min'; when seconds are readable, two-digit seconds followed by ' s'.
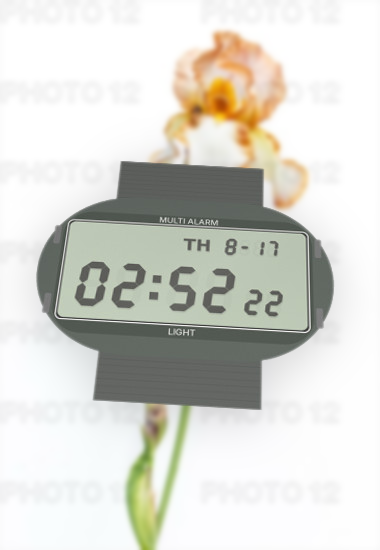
2 h 52 min 22 s
